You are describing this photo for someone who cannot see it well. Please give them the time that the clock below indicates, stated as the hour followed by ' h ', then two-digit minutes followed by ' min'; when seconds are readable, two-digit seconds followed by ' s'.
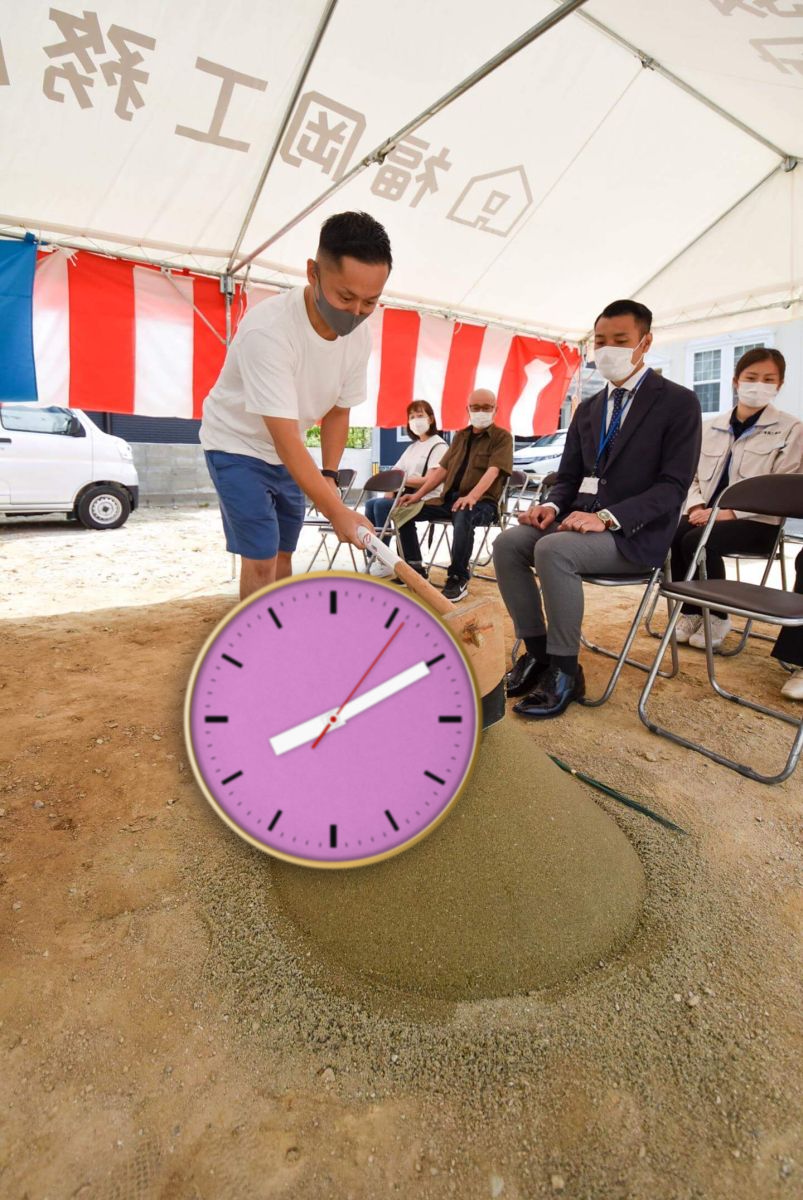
8 h 10 min 06 s
